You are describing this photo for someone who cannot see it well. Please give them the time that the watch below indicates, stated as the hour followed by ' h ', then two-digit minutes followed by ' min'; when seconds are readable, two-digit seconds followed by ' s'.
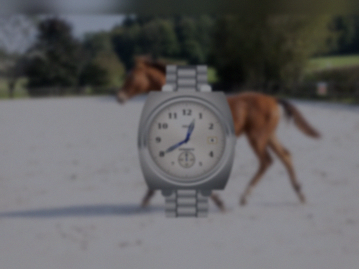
12 h 40 min
